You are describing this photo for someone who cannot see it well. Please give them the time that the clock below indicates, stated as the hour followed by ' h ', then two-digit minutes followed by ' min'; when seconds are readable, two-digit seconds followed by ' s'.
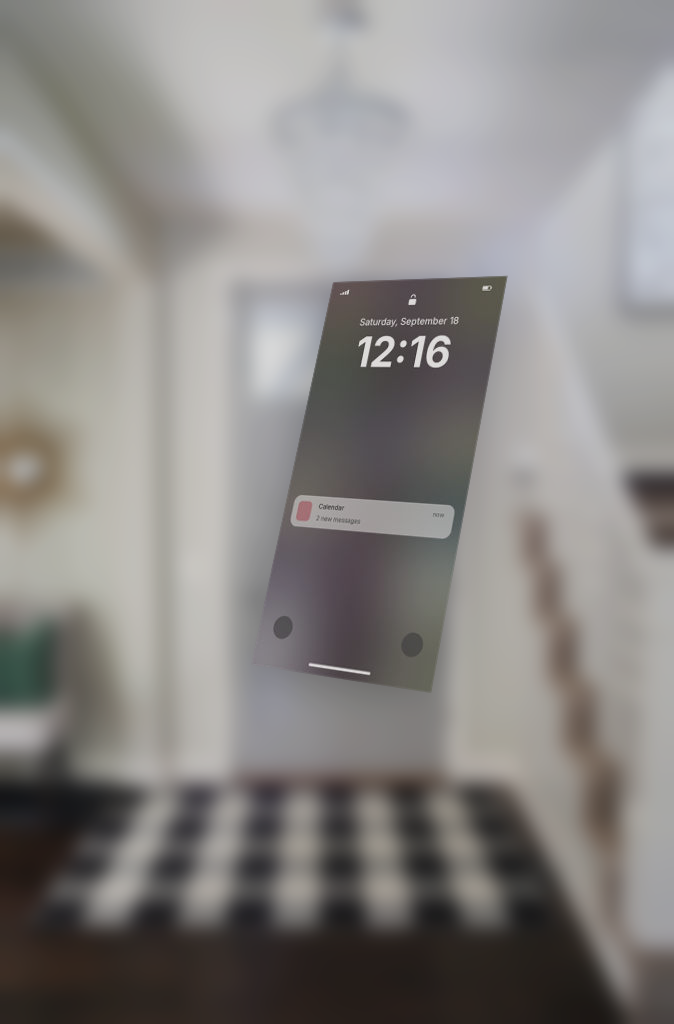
12 h 16 min
